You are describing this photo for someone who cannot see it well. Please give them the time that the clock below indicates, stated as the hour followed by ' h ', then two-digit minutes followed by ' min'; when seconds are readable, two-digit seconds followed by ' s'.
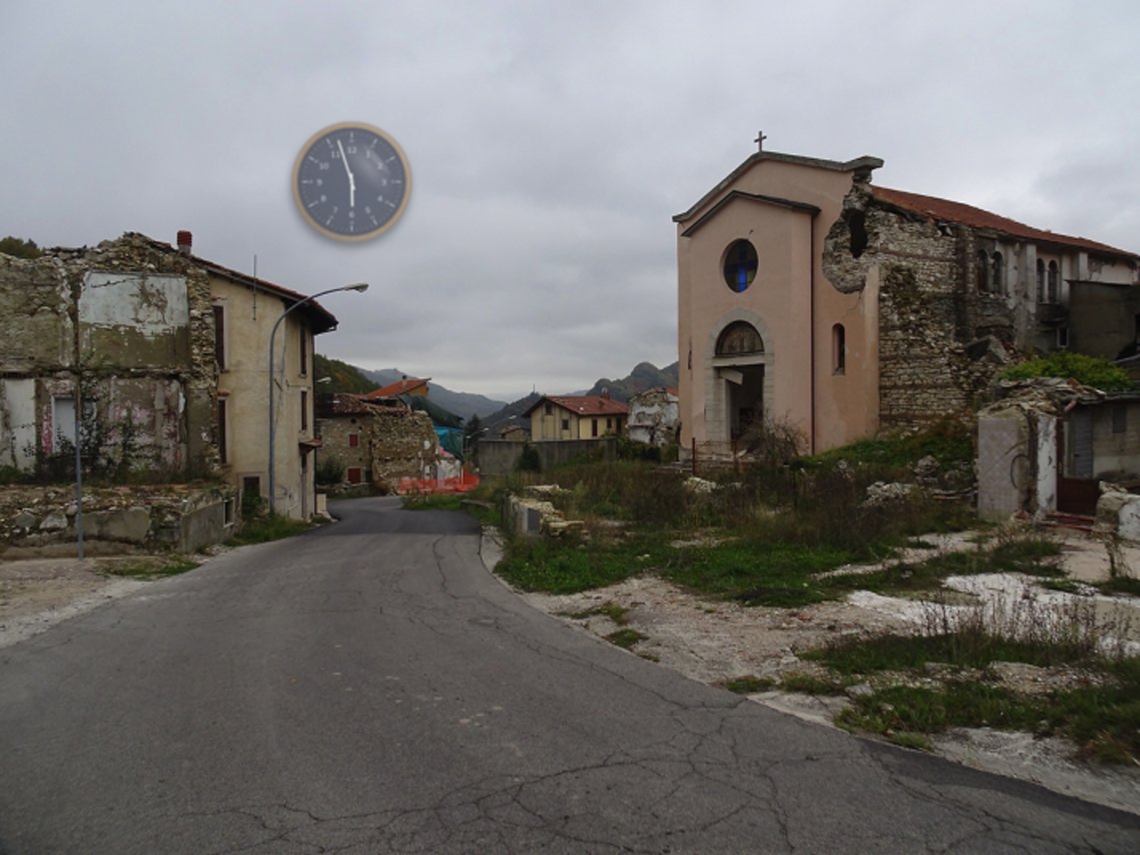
5 h 57 min
